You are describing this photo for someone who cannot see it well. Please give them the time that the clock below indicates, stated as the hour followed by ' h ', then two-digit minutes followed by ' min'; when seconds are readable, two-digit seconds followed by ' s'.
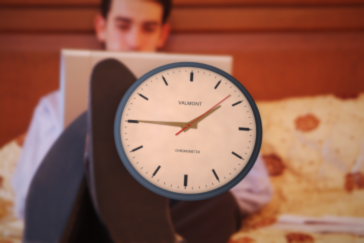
1 h 45 min 08 s
